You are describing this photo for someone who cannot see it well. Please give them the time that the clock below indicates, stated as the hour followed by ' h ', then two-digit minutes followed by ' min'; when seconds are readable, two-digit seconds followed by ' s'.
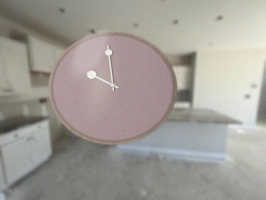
9 h 59 min
